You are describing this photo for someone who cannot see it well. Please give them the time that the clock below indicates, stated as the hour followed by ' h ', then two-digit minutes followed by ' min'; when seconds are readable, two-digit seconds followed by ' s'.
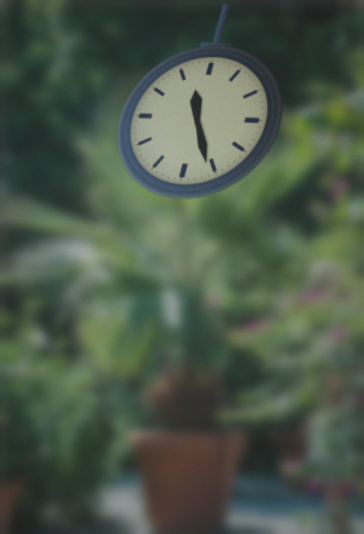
11 h 26 min
